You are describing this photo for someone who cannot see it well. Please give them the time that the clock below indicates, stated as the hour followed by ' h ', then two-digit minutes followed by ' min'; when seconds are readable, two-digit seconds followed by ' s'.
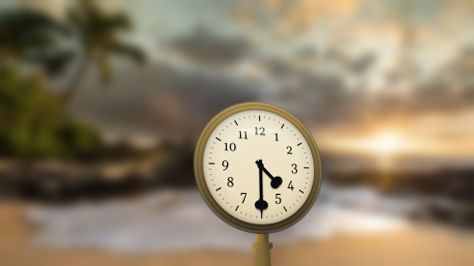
4 h 30 min
